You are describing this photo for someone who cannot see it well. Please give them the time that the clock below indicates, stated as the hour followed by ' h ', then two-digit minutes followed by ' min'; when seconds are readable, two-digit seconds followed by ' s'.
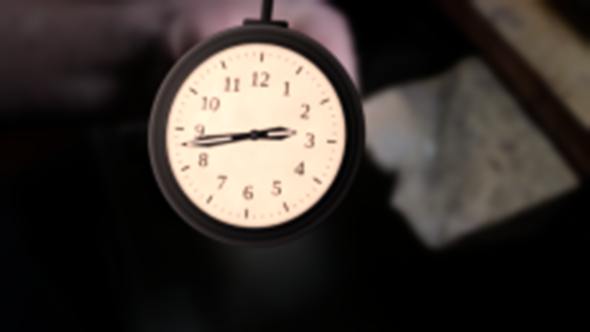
2 h 43 min
